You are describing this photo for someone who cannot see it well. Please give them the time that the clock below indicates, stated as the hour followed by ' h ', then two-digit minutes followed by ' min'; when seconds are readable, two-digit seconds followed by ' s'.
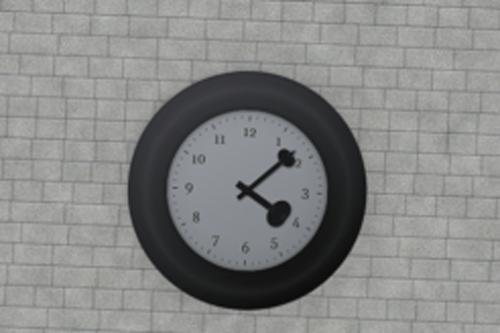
4 h 08 min
